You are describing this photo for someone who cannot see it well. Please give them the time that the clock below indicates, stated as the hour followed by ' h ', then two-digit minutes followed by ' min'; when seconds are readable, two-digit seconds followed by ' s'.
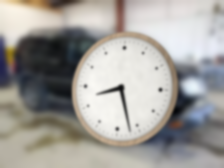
8 h 27 min
